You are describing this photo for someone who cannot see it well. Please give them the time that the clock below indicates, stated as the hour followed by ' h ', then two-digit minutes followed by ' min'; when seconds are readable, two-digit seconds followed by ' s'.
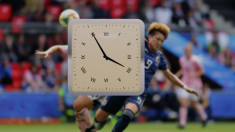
3 h 55 min
